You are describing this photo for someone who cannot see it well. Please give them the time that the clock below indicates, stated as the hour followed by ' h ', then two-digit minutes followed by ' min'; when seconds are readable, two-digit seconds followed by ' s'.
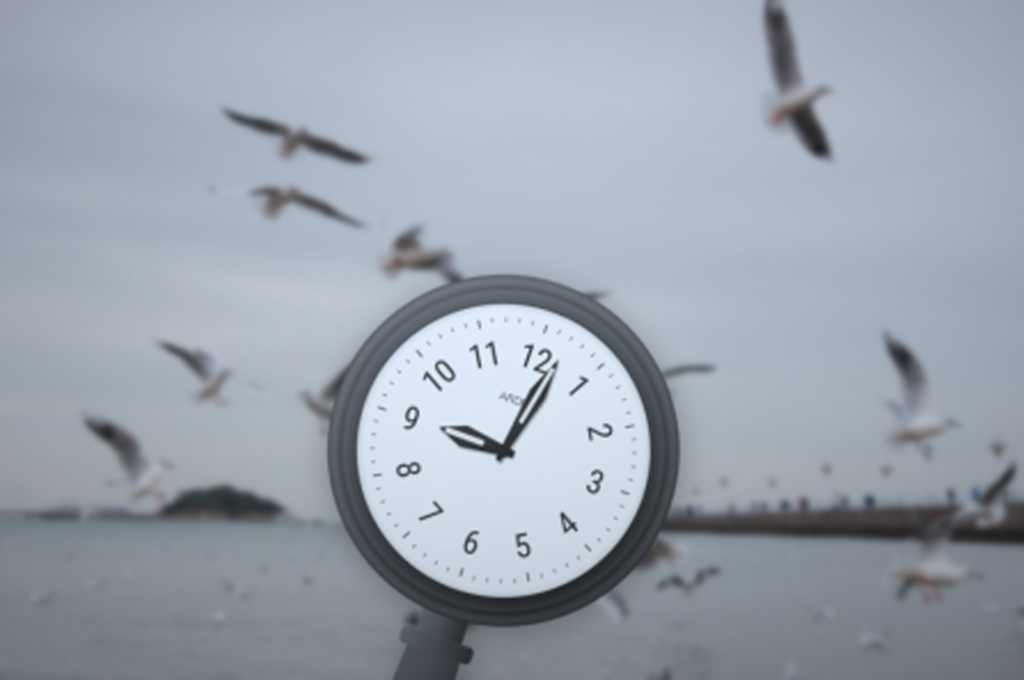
9 h 02 min
